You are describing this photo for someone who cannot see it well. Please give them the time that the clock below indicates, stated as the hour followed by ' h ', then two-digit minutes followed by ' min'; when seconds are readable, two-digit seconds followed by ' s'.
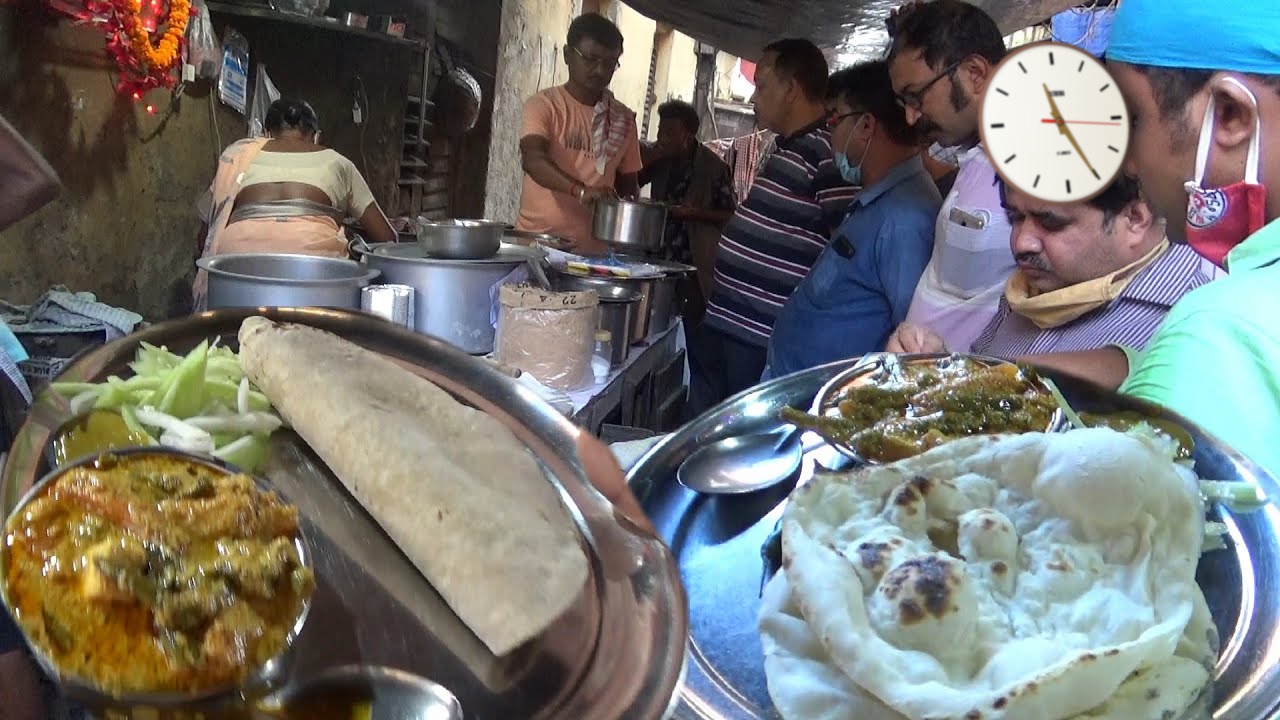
11 h 25 min 16 s
